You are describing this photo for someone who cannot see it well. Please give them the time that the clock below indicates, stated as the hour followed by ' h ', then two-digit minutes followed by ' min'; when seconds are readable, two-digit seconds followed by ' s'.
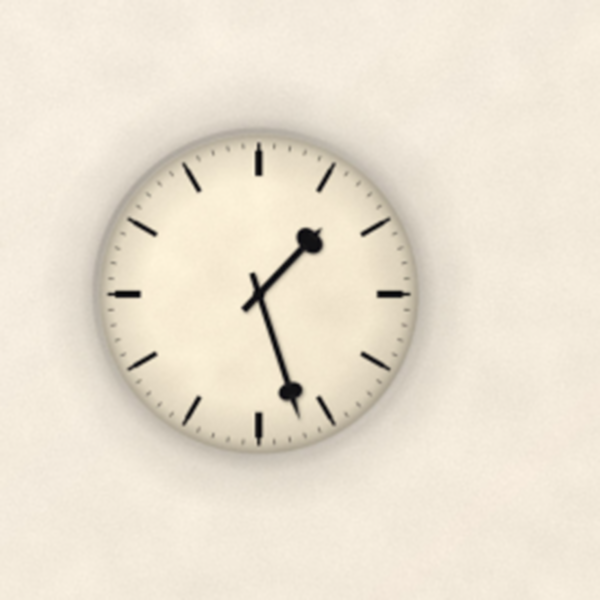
1 h 27 min
